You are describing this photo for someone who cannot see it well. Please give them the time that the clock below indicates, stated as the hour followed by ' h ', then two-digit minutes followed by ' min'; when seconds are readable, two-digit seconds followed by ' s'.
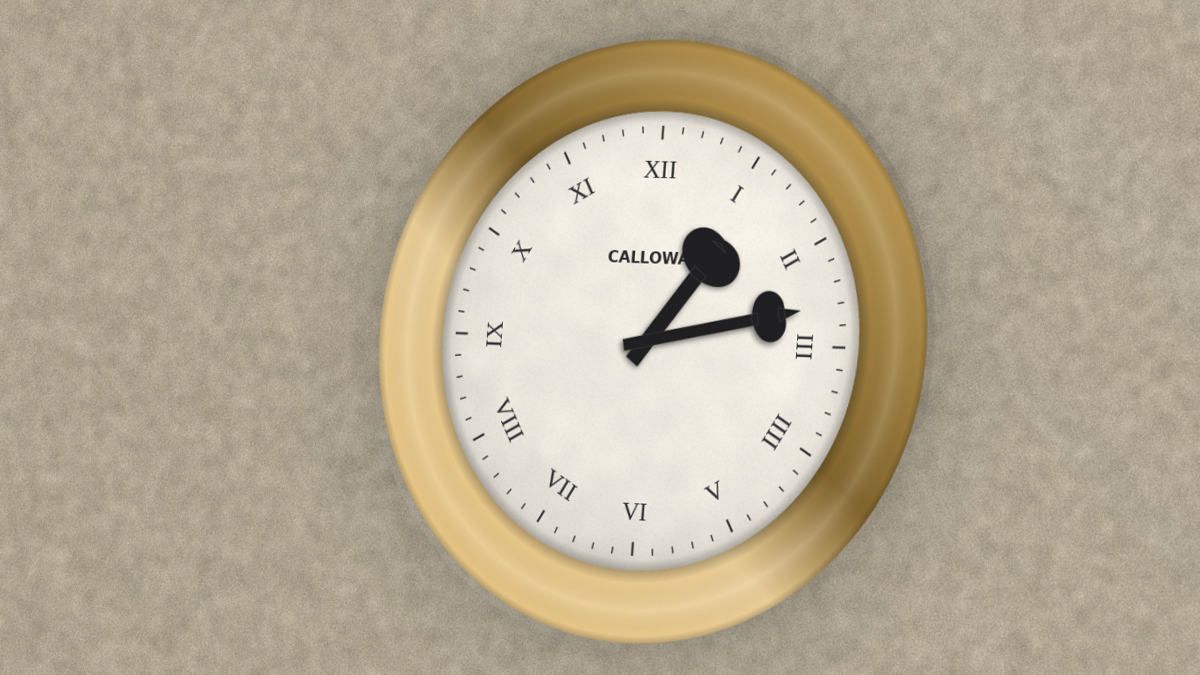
1 h 13 min
